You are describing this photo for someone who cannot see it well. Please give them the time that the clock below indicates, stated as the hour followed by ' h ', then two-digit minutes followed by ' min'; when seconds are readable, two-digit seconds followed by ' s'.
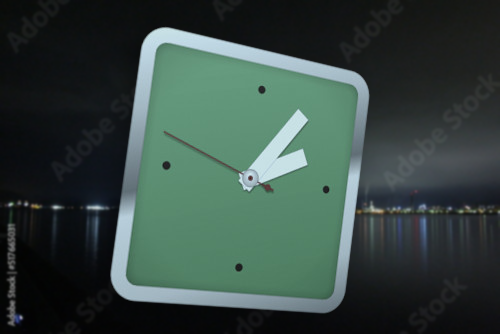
2 h 05 min 48 s
